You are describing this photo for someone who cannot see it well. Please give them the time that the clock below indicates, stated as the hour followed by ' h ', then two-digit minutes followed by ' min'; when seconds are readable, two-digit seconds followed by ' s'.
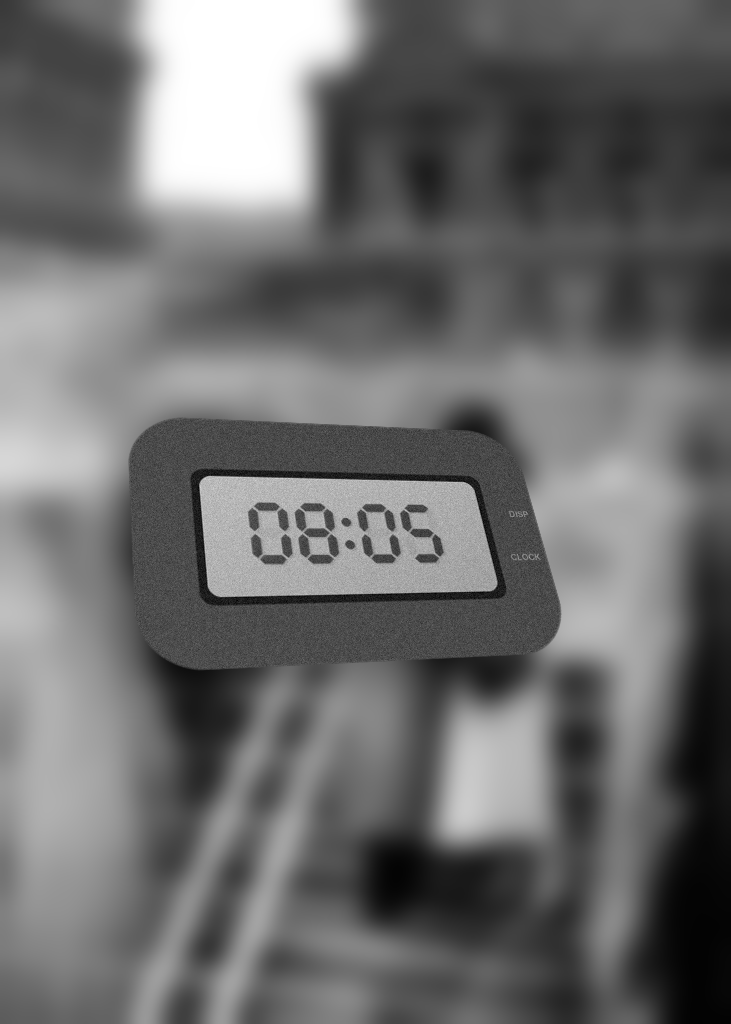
8 h 05 min
